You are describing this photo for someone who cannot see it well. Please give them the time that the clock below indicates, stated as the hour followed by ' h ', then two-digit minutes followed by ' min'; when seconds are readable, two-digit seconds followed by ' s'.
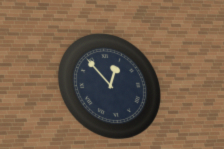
12 h 54 min
